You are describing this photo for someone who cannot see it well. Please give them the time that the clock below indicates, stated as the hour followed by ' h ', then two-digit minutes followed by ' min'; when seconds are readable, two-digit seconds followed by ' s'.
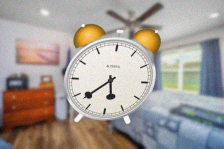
5 h 38 min
